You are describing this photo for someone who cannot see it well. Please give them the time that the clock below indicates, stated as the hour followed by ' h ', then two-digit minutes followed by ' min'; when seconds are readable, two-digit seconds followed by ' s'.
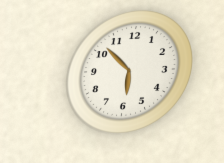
5 h 52 min
